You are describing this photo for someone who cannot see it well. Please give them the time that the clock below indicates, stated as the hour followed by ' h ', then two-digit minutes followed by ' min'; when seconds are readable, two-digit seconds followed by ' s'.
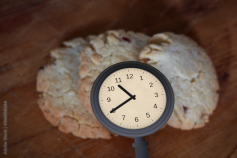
10 h 40 min
